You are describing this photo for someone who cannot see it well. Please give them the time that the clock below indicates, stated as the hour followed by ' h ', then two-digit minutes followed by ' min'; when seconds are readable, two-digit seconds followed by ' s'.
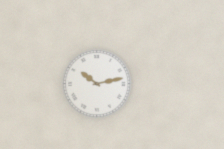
10 h 13 min
